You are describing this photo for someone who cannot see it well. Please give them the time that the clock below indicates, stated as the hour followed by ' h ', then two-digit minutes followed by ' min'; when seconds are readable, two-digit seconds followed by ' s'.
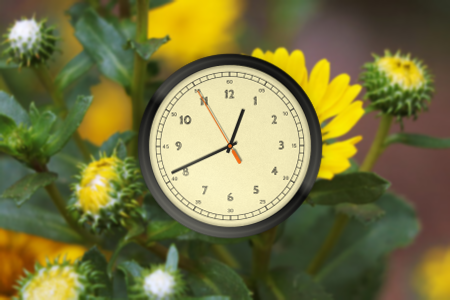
12 h 40 min 55 s
